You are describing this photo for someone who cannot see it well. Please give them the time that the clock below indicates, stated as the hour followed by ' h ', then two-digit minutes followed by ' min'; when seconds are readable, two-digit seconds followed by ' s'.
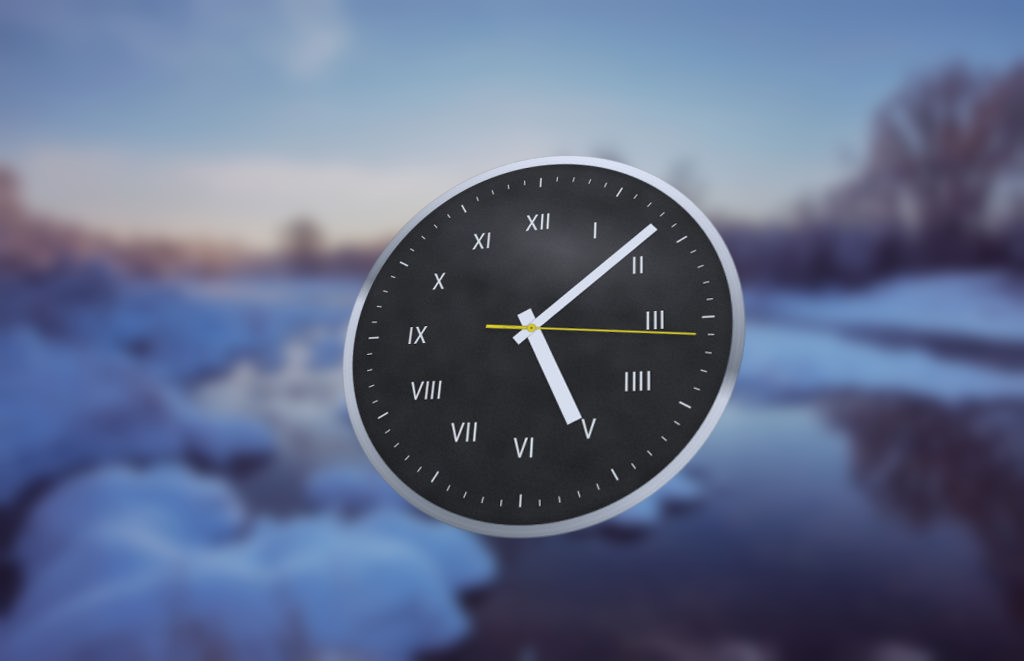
5 h 08 min 16 s
